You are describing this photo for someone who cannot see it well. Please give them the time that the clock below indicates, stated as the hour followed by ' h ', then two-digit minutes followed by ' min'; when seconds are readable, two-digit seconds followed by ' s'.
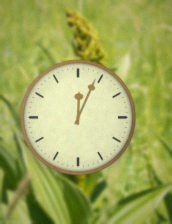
12 h 04 min
